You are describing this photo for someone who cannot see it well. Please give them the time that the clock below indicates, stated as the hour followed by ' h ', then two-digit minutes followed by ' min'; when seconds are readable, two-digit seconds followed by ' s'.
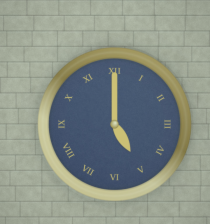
5 h 00 min
